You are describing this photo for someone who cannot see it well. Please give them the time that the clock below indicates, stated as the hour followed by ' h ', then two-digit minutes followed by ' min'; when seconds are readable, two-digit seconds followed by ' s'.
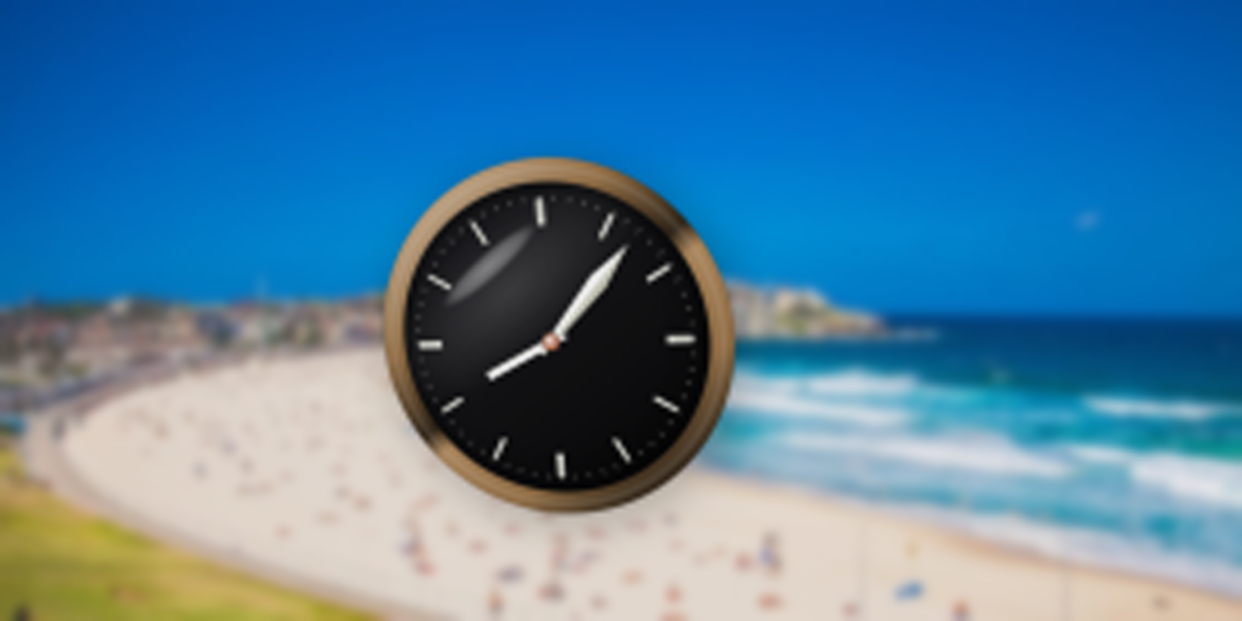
8 h 07 min
